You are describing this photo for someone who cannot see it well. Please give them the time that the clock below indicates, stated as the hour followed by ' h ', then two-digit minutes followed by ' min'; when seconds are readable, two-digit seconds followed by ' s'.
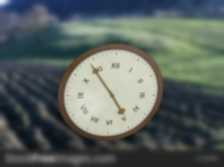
4 h 54 min
